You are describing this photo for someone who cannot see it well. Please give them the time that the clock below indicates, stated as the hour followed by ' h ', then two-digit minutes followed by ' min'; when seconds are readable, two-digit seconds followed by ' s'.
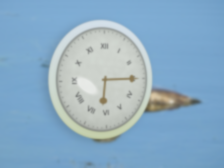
6 h 15 min
